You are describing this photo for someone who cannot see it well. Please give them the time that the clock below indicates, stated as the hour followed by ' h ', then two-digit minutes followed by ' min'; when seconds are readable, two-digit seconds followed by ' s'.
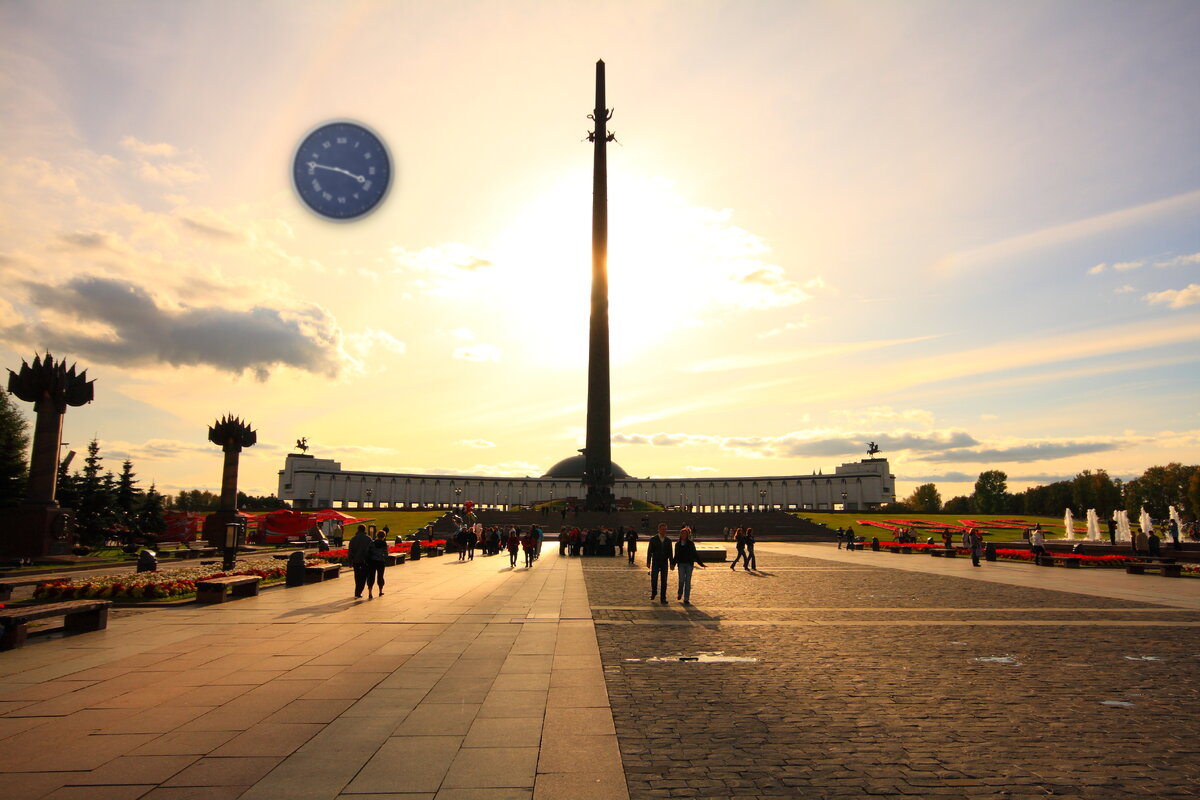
3 h 47 min
